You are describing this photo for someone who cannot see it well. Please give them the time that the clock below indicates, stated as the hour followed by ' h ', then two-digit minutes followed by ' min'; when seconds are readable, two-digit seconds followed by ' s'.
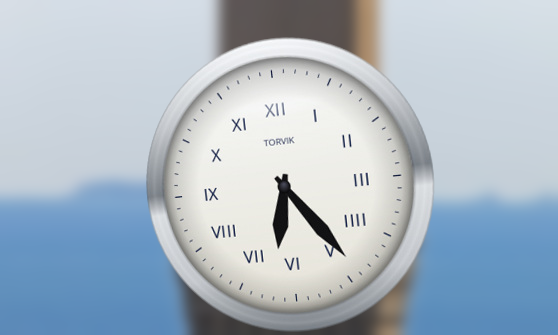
6 h 24 min
